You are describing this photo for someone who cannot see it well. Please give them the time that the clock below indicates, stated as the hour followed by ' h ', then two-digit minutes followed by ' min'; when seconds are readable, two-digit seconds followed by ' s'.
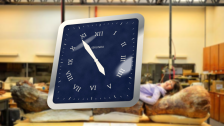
4 h 54 min
